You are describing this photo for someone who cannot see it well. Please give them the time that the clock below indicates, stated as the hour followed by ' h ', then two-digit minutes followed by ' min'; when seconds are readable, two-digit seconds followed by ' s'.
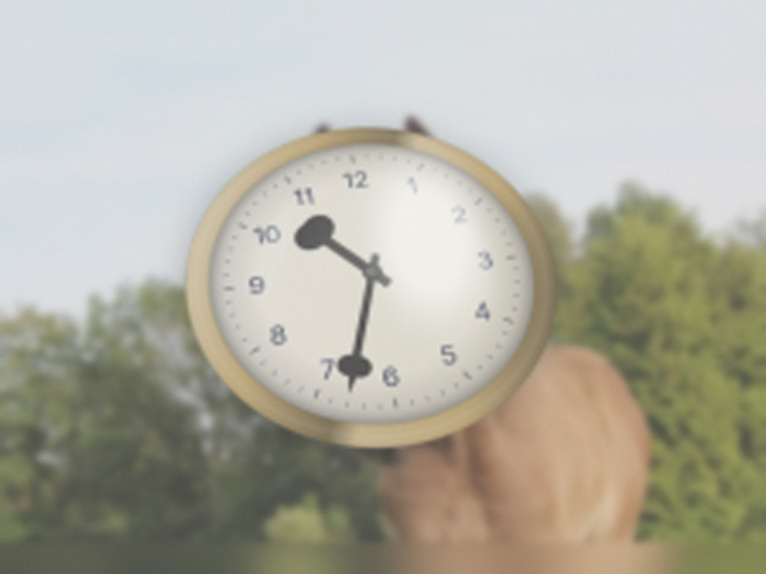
10 h 33 min
